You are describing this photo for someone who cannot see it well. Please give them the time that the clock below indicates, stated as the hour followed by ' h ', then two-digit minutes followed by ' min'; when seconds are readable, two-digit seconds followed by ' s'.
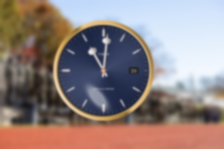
11 h 01 min
